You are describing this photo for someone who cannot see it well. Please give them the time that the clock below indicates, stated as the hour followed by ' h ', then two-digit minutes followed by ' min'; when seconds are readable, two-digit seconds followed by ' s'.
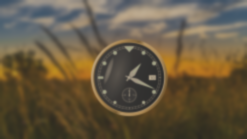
1 h 19 min
